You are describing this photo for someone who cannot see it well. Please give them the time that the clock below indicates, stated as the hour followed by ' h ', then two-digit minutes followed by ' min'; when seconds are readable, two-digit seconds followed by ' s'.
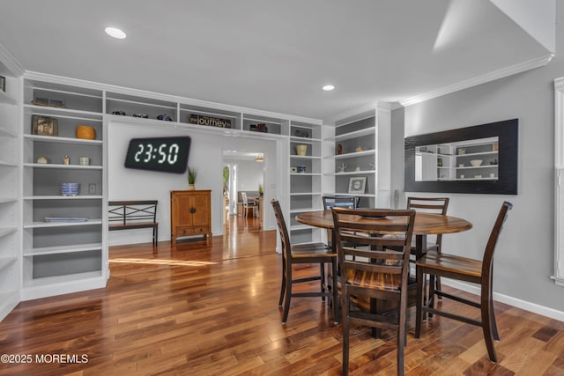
23 h 50 min
